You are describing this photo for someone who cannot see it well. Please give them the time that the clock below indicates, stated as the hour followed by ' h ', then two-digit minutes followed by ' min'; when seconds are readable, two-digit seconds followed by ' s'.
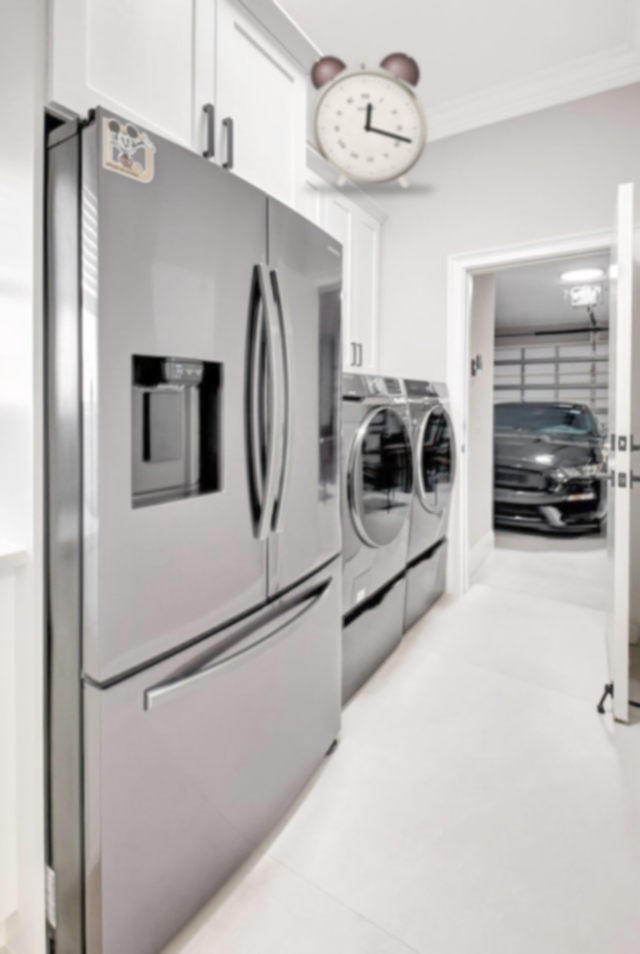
12 h 18 min
